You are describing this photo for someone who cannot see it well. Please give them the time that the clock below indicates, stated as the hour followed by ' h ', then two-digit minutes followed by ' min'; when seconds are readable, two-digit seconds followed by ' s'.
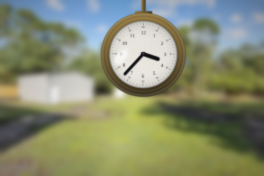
3 h 37 min
